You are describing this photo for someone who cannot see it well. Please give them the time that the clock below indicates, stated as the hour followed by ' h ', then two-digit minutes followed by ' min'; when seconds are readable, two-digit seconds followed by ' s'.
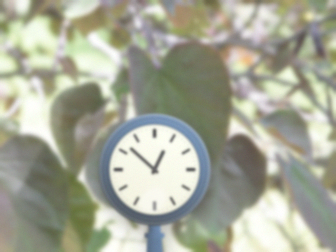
12 h 52 min
